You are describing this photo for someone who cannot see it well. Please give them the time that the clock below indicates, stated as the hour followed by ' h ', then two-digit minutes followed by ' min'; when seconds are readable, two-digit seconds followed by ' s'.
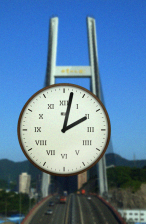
2 h 02 min
